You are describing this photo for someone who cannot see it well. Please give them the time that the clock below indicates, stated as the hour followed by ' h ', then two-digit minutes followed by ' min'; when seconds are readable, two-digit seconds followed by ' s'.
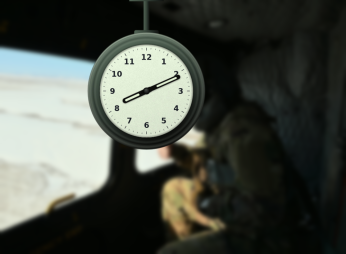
8 h 11 min
